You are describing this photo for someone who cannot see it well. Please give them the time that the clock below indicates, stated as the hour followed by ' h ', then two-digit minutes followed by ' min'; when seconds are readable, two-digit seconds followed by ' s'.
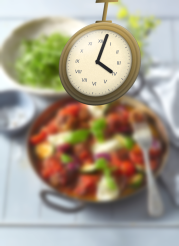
4 h 02 min
